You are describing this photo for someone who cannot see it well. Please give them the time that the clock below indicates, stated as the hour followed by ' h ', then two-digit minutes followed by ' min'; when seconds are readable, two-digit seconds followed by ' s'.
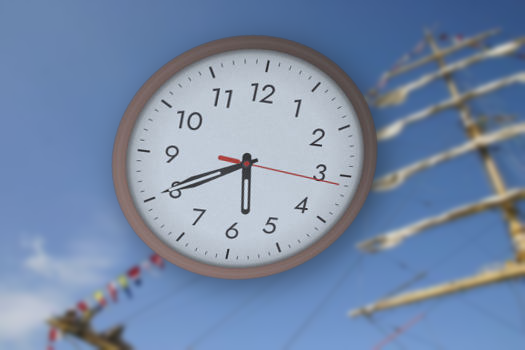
5 h 40 min 16 s
